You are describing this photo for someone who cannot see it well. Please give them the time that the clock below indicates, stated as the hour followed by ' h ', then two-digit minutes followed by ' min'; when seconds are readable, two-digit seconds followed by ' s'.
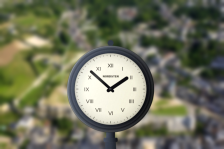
1 h 52 min
